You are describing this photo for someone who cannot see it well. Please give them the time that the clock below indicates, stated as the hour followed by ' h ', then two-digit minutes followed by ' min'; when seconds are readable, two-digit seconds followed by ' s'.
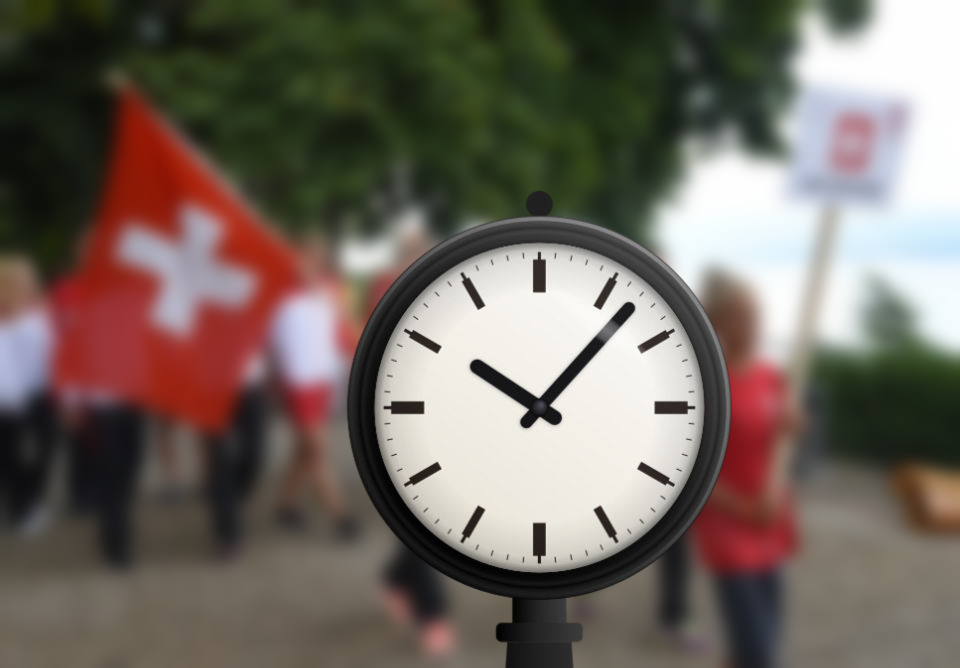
10 h 07 min
